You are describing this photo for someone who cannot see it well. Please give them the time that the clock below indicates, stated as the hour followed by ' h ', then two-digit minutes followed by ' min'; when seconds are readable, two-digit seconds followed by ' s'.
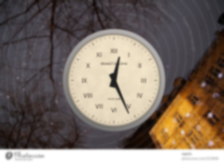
12 h 26 min
